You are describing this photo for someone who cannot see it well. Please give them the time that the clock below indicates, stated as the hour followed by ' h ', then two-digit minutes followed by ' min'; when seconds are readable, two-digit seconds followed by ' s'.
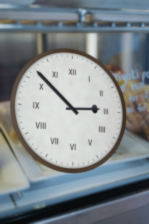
2 h 52 min
